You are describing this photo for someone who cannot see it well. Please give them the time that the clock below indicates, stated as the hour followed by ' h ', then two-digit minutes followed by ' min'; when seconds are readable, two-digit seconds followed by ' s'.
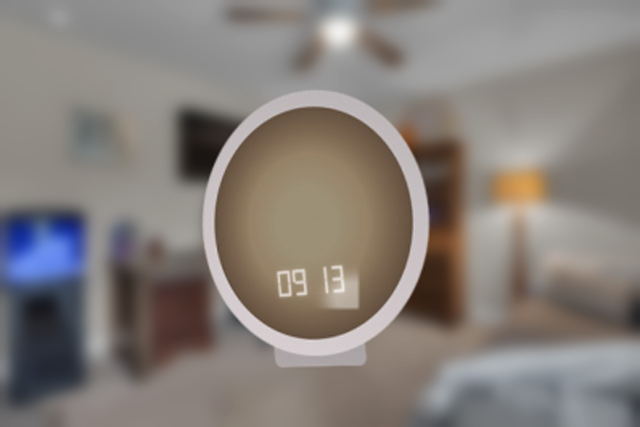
9 h 13 min
